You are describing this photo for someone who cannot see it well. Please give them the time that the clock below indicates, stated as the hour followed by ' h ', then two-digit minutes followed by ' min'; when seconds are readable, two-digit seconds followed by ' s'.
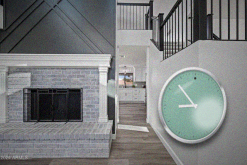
8 h 53 min
